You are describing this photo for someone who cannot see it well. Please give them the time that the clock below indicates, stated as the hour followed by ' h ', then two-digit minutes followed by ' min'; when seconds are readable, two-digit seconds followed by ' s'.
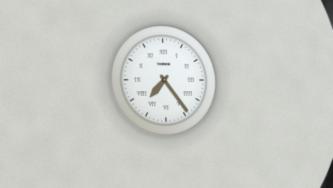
7 h 24 min
